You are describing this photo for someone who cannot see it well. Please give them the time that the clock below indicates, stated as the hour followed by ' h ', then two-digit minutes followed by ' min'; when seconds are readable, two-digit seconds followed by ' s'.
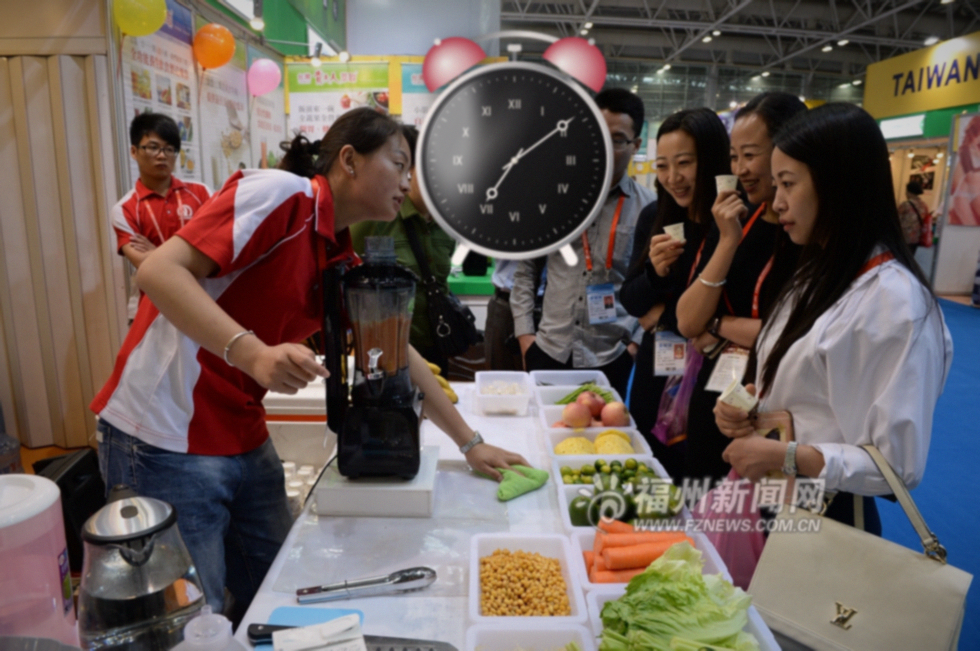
7 h 09 min
